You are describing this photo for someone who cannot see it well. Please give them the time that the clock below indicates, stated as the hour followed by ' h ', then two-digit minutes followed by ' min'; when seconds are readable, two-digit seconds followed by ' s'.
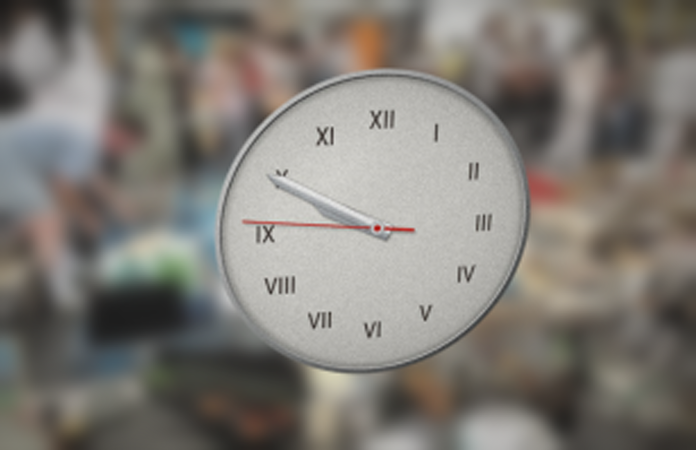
9 h 49 min 46 s
